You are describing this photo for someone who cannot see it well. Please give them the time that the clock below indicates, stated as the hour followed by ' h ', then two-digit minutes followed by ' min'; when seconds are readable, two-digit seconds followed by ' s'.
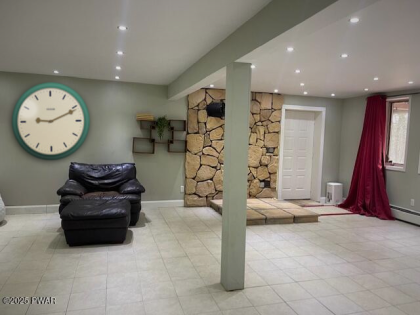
9 h 11 min
